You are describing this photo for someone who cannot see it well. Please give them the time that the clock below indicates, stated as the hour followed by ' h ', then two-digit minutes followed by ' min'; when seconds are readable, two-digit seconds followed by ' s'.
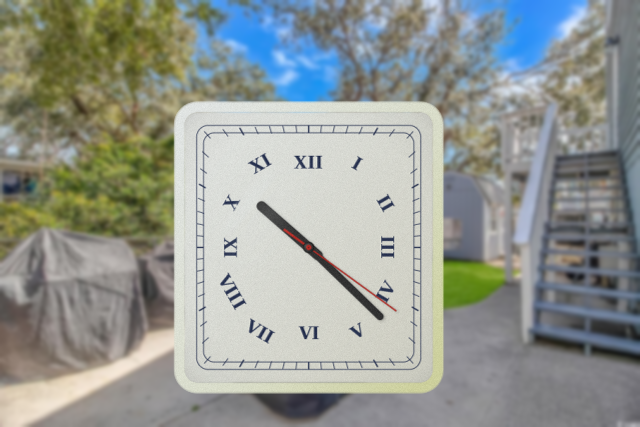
10 h 22 min 21 s
